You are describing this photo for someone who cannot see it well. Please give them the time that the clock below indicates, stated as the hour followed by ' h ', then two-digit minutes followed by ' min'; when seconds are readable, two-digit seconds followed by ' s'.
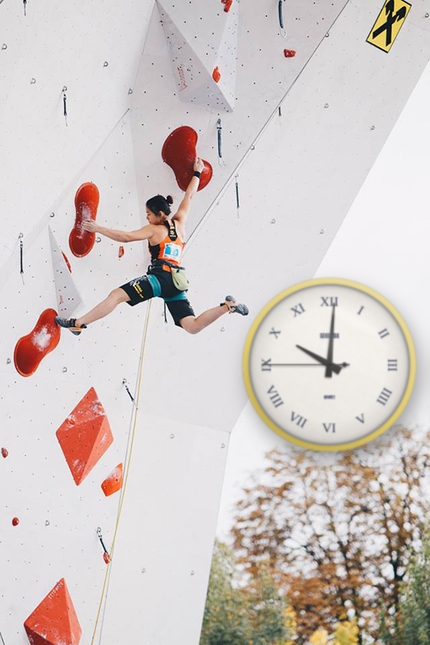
10 h 00 min 45 s
